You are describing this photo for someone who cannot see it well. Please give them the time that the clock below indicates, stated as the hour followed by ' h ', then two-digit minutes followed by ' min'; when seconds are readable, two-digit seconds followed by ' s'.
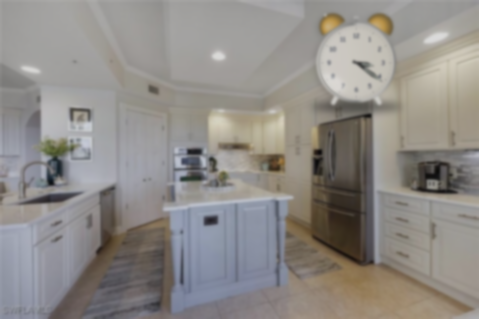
3 h 21 min
